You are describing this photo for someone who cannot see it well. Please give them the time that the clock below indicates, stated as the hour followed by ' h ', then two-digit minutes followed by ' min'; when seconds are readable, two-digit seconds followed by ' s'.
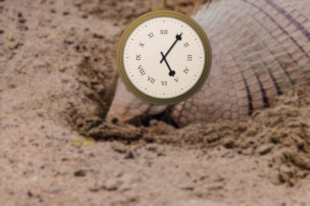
5 h 06 min
